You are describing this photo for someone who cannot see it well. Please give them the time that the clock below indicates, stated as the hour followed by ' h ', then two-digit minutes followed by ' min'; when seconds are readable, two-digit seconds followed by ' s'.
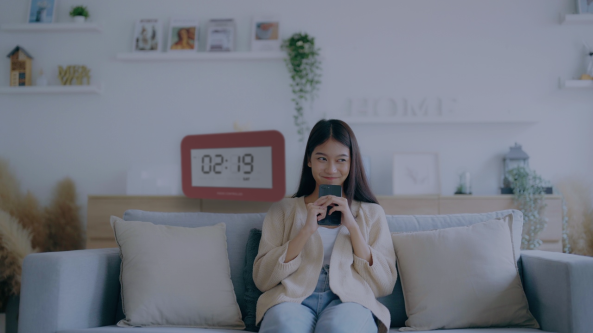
2 h 19 min
